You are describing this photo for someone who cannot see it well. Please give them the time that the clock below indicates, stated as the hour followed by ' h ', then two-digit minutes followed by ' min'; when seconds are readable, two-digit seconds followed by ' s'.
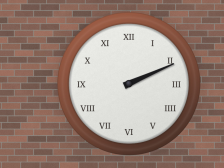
2 h 11 min
